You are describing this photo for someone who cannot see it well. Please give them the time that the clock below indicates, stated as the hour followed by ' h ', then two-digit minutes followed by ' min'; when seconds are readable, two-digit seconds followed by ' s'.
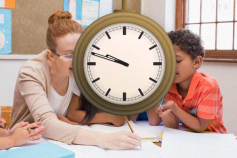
9 h 48 min
